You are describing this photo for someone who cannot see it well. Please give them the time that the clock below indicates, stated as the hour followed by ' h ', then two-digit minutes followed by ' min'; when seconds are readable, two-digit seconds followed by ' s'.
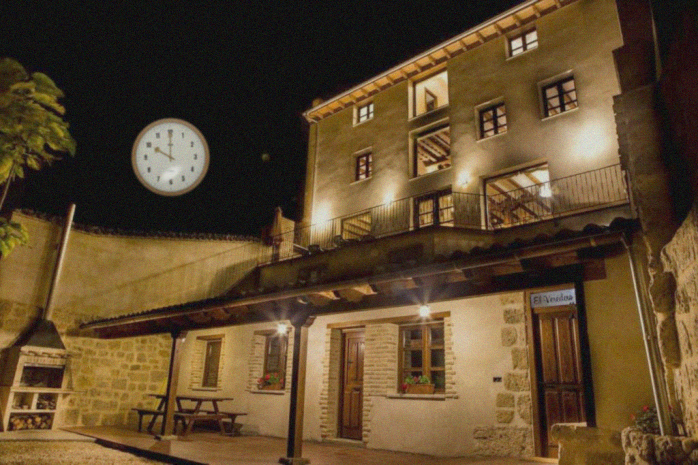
10 h 00 min
